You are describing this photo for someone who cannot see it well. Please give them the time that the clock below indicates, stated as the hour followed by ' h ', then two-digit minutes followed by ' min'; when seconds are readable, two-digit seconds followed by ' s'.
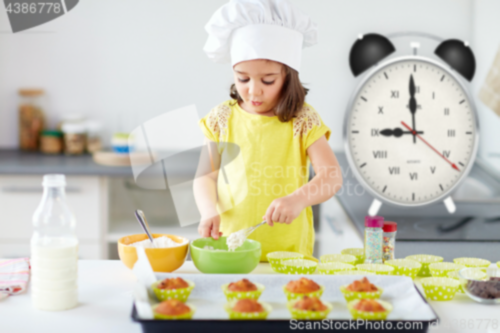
8 h 59 min 21 s
